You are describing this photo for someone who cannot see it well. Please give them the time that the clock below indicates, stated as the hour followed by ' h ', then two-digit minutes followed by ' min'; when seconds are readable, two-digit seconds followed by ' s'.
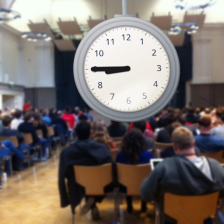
8 h 45 min
